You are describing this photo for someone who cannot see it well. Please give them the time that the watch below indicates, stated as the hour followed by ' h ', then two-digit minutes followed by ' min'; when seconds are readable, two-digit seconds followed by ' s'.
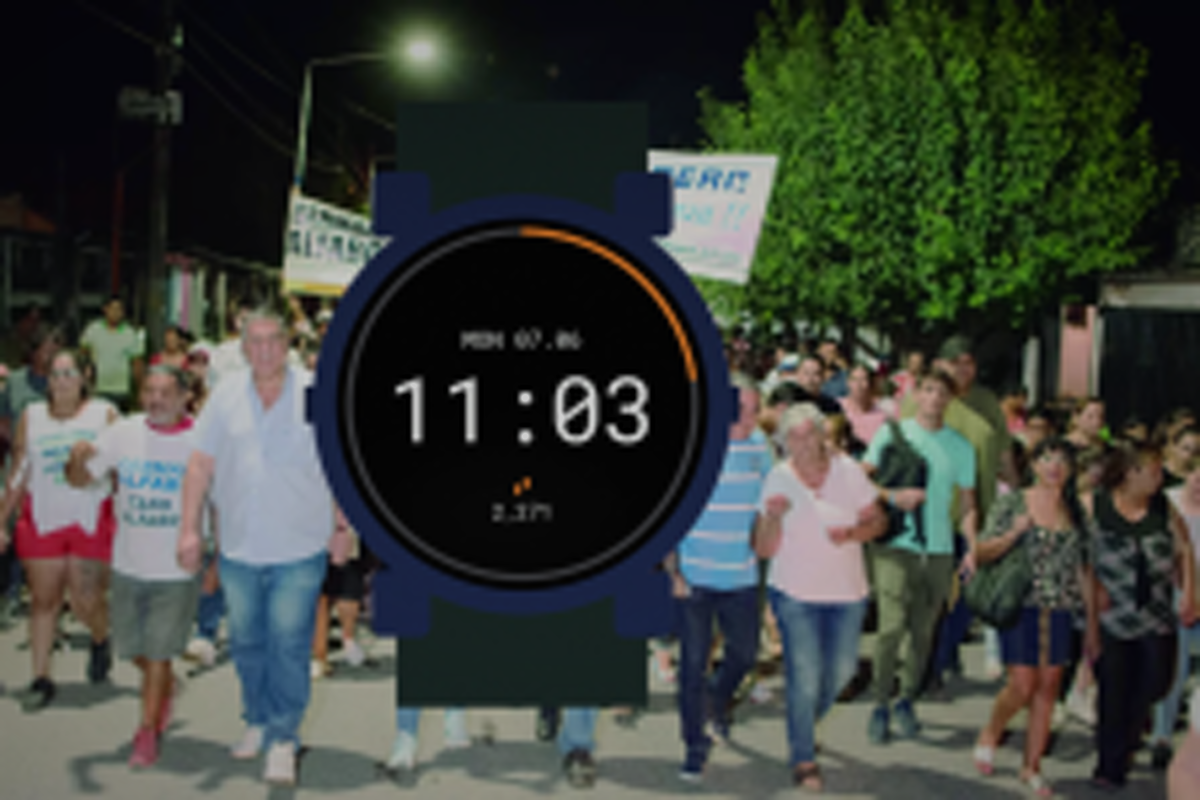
11 h 03 min
